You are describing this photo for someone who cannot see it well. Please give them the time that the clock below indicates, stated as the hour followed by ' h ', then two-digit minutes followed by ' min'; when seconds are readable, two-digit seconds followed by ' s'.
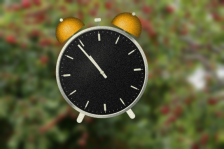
10 h 54 min
